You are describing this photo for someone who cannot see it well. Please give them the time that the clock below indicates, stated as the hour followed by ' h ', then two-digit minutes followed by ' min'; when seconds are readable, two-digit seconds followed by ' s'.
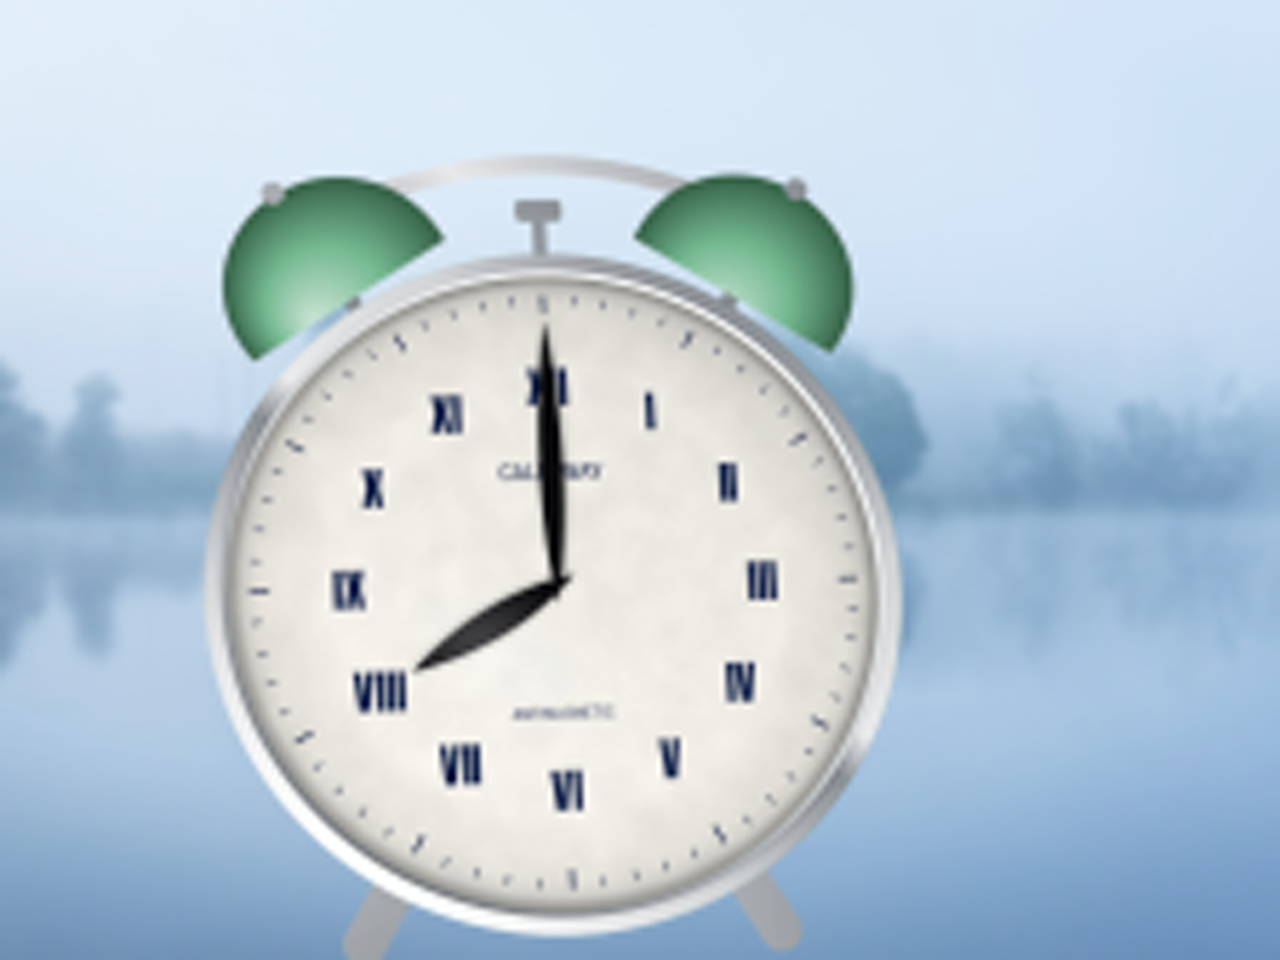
8 h 00 min
